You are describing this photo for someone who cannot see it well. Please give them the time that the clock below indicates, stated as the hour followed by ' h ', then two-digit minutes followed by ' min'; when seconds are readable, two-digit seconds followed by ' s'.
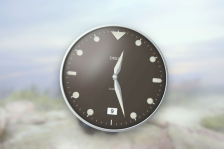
12 h 27 min
